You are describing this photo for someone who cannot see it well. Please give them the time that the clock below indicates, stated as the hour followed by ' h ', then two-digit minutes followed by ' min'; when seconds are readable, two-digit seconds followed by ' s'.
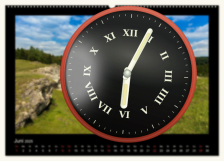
6 h 04 min
